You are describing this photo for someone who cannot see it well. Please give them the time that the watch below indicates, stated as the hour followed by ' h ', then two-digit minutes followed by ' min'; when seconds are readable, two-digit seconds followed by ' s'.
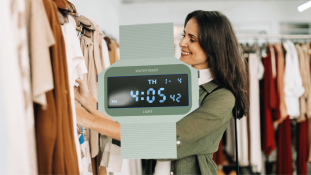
4 h 05 min 42 s
